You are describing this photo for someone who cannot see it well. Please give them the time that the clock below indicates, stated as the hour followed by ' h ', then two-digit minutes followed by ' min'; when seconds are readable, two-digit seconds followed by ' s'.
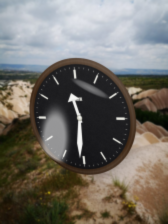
11 h 31 min
